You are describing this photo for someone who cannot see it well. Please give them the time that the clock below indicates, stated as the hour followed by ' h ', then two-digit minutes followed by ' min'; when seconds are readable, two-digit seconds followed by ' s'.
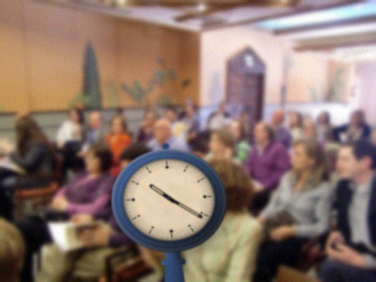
10 h 21 min
